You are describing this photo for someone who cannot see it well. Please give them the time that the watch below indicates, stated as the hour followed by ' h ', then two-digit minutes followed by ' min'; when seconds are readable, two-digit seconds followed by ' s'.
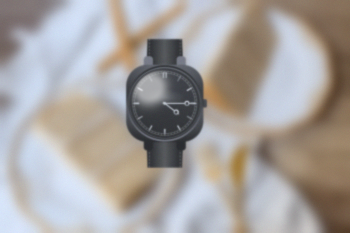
4 h 15 min
